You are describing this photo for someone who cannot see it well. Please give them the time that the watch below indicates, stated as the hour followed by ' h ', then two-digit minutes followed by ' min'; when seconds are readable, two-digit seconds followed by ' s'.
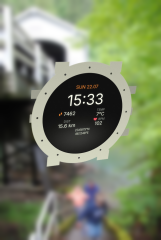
15 h 33 min
